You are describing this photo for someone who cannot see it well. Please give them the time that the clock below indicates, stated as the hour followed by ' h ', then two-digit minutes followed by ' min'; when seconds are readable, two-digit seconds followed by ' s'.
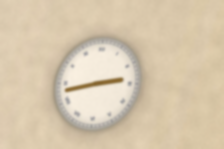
2 h 43 min
